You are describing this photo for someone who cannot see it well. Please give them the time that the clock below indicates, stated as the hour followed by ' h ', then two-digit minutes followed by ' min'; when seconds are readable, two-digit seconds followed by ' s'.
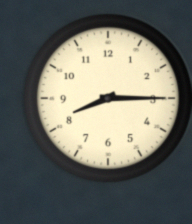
8 h 15 min
